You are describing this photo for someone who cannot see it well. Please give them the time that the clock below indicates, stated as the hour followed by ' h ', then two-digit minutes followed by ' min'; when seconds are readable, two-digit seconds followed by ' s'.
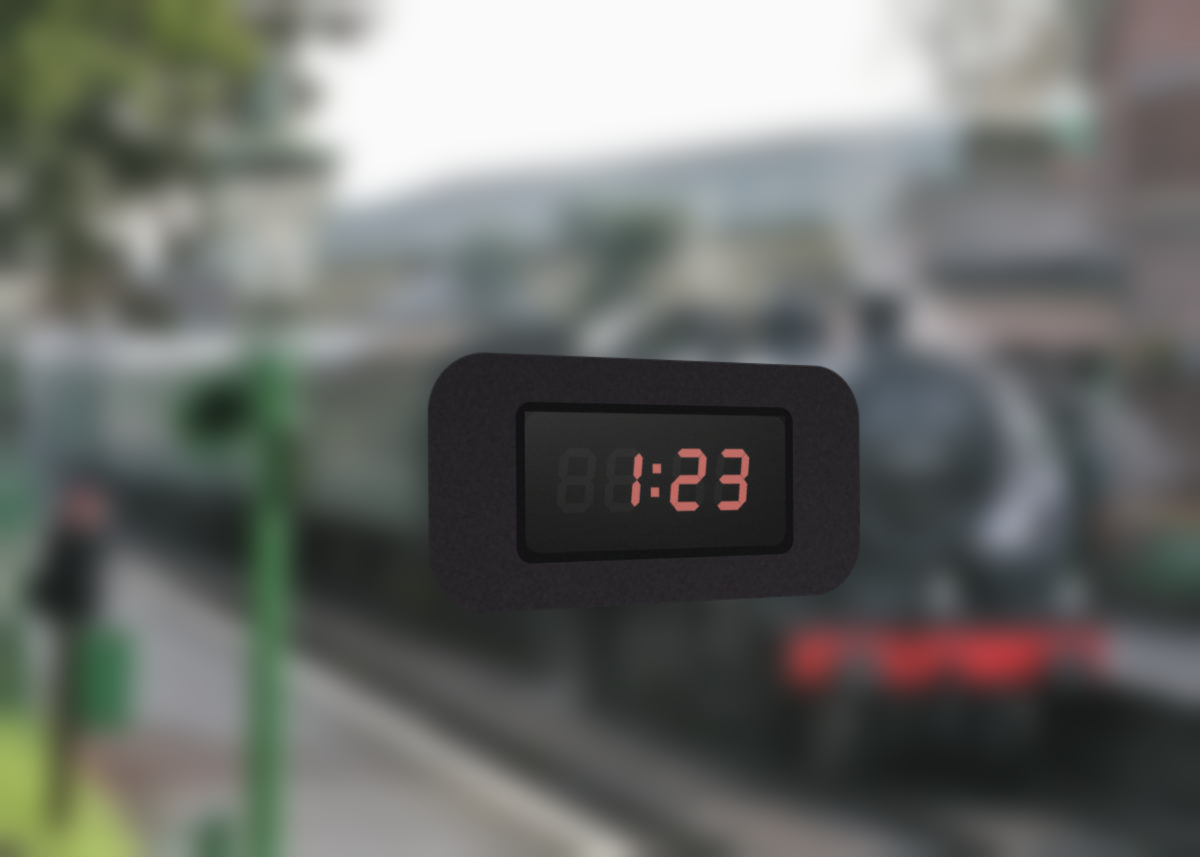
1 h 23 min
